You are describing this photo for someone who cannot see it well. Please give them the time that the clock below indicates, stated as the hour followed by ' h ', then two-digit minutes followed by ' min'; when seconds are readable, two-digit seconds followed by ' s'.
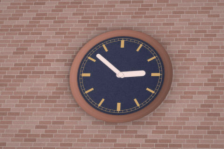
2 h 52 min
